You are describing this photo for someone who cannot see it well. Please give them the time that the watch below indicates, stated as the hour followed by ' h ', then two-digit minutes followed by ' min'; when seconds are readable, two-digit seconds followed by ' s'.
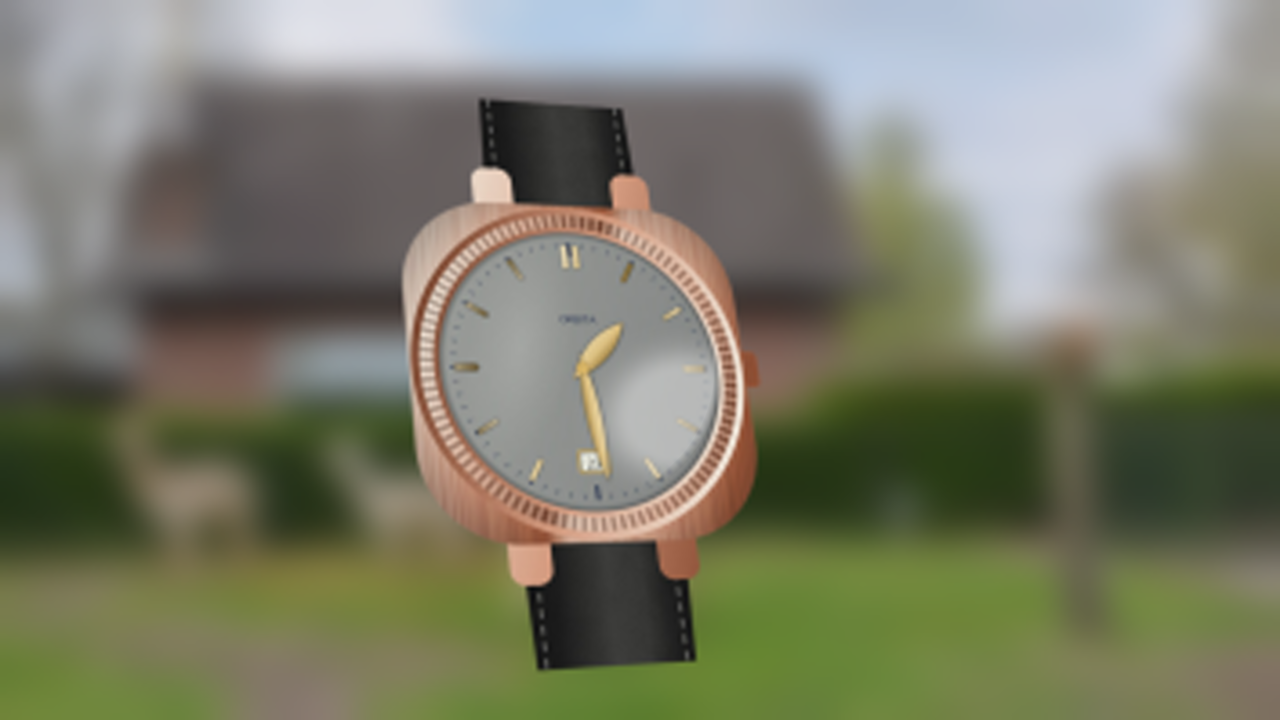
1 h 29 min
